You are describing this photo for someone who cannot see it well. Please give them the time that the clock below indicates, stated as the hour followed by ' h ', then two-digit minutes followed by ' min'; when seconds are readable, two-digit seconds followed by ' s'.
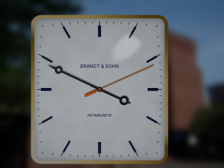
3 h 49 min 11 s
